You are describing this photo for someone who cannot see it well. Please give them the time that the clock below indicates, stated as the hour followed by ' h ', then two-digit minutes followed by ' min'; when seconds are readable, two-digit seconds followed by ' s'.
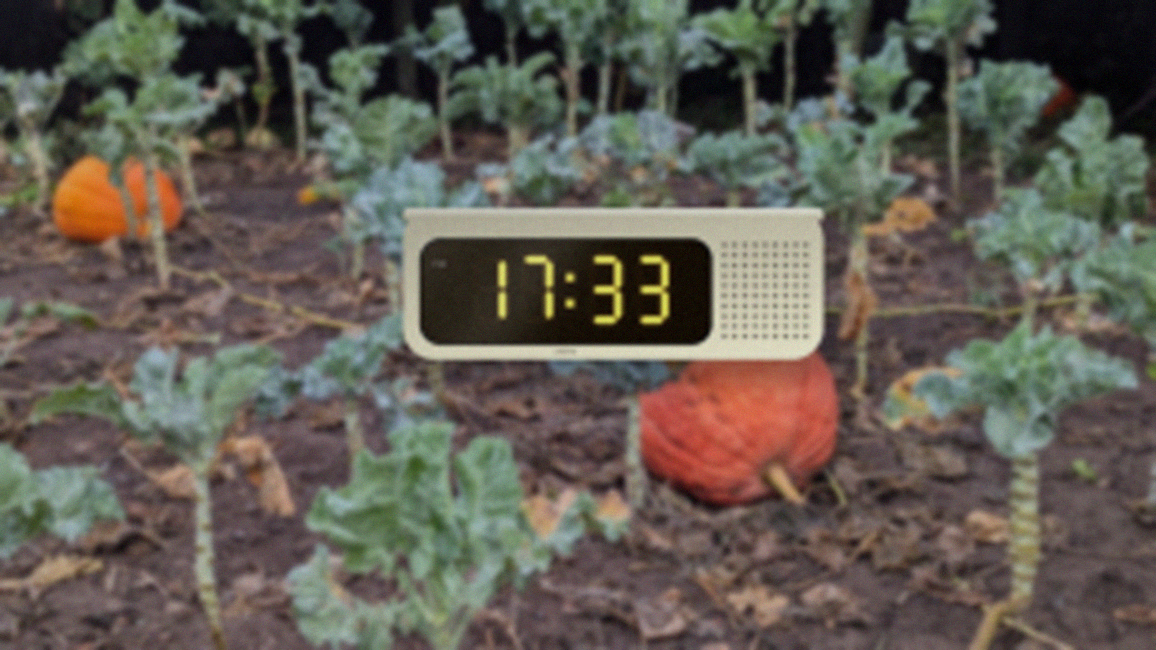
17 h 33 min
